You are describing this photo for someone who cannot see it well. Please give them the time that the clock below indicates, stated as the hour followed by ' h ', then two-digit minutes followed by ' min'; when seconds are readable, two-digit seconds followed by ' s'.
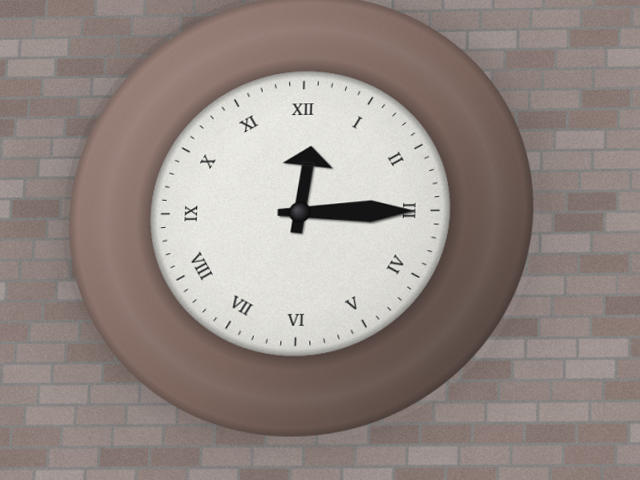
12 h 15 min
